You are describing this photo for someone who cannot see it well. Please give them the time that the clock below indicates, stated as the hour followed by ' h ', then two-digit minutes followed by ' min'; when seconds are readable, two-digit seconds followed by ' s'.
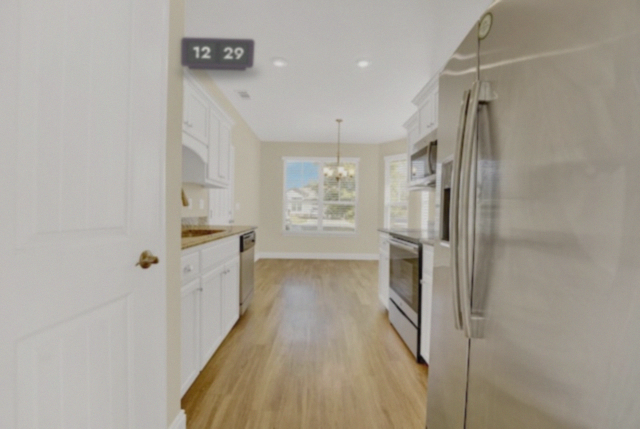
12 h 29 min
